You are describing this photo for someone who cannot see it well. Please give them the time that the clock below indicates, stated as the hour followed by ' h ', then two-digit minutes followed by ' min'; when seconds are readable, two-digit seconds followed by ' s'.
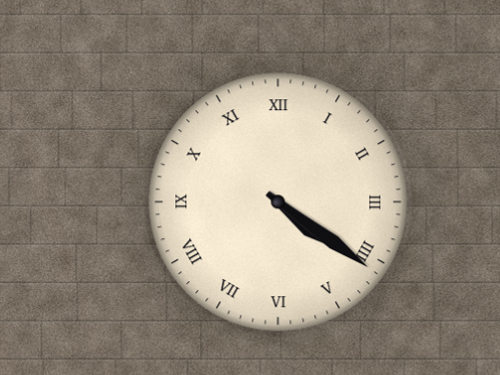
4 h 21 min
